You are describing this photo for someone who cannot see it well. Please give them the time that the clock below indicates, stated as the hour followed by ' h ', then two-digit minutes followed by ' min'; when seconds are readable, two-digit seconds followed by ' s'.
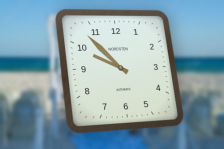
9 h 53 min
